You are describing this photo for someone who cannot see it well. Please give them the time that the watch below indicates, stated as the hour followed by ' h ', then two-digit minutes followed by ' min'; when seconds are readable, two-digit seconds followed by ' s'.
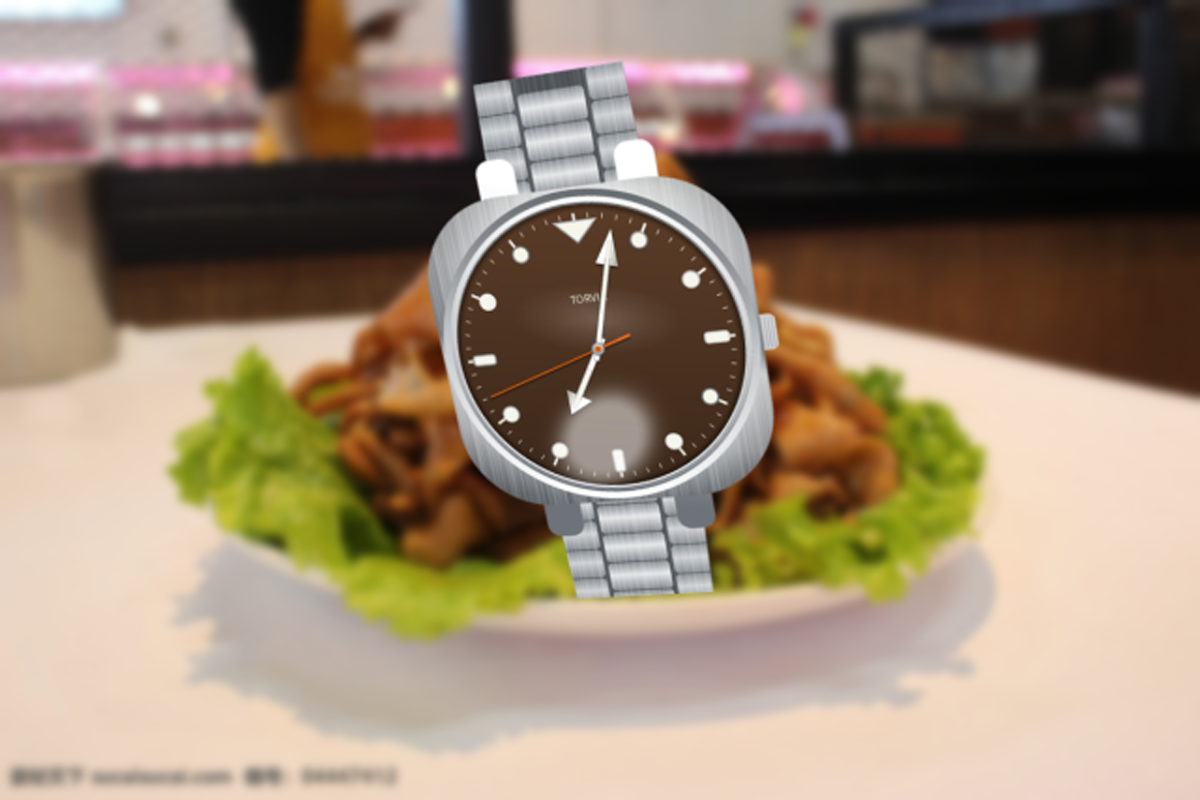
7 h 02 min 42 s
